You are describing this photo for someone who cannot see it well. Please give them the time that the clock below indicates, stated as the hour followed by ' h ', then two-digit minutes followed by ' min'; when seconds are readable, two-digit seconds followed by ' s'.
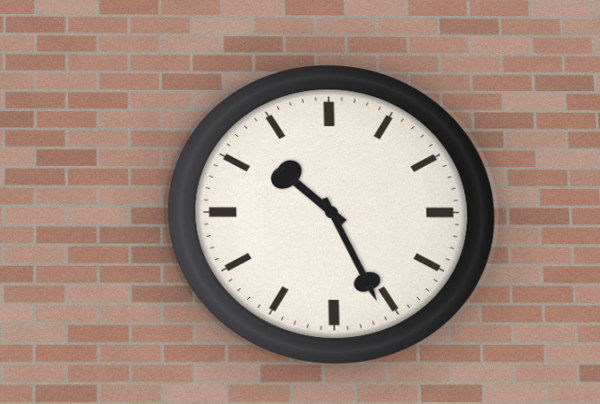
10 h 26 min
